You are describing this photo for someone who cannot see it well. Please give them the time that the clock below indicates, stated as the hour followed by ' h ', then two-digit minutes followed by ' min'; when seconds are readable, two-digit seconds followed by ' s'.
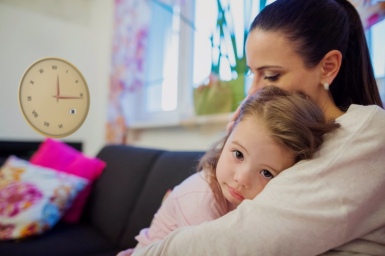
12 h 16 min
